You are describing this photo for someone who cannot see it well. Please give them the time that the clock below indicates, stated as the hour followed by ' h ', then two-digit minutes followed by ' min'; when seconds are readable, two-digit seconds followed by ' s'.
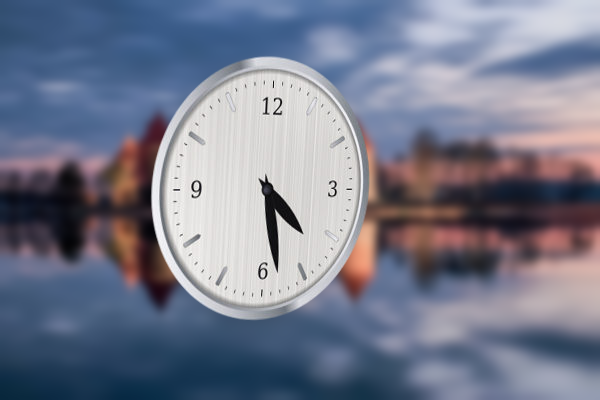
4 h 28 min
